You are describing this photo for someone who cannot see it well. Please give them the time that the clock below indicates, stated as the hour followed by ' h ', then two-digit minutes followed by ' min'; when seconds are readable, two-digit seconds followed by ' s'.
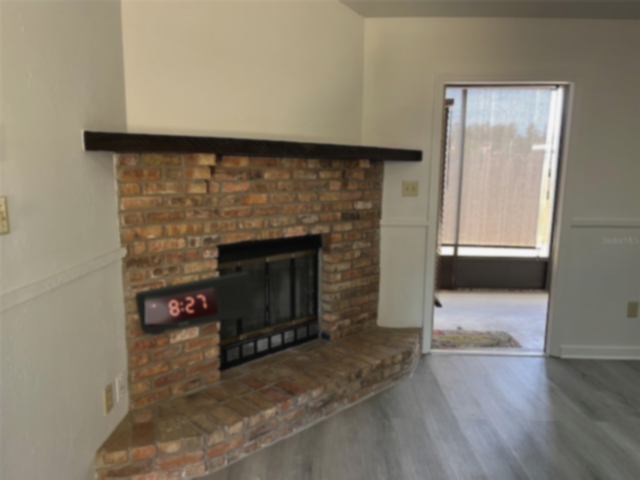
8 h 27 min
